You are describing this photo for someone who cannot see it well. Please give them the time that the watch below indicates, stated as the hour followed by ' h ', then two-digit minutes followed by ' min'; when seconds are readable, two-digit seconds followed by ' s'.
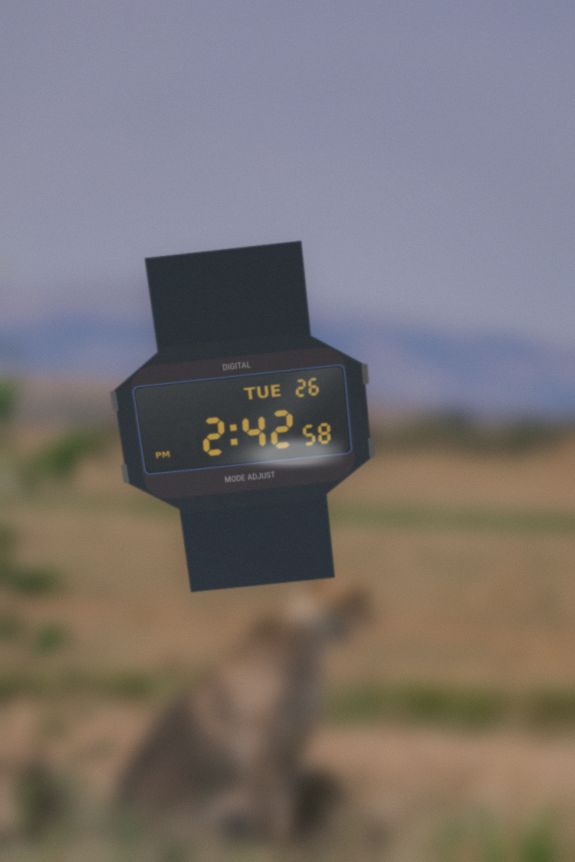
2 h 42 min 58 s
